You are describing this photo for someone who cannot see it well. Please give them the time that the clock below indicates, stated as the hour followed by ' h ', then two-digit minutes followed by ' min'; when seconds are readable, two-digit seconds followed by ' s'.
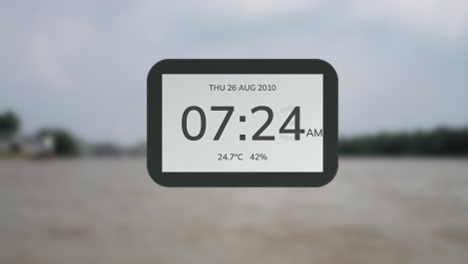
7 h 24 min
